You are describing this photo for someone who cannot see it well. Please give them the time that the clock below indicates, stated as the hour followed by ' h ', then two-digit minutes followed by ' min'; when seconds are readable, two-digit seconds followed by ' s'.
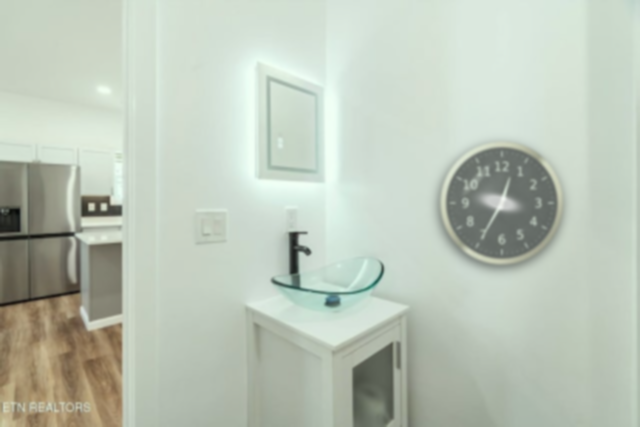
12 h 35 min
